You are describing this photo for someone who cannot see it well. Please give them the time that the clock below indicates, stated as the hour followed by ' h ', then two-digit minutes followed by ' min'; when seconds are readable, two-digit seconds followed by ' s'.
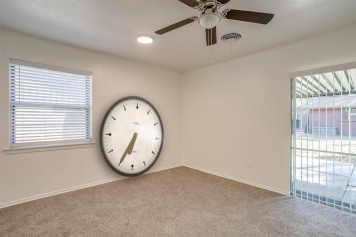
6 h 35 min
